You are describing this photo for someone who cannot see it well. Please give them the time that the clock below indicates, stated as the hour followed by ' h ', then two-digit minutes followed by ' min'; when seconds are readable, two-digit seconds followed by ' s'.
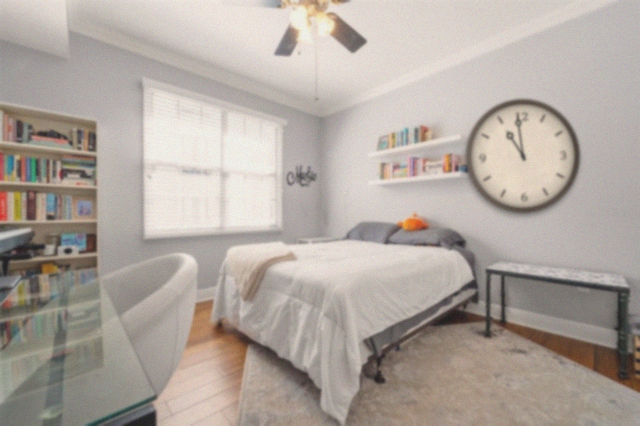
10 h 59 min
